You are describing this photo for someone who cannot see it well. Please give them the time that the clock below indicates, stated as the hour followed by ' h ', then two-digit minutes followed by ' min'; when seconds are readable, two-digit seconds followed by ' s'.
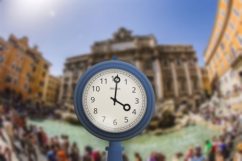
4 h 01 min
